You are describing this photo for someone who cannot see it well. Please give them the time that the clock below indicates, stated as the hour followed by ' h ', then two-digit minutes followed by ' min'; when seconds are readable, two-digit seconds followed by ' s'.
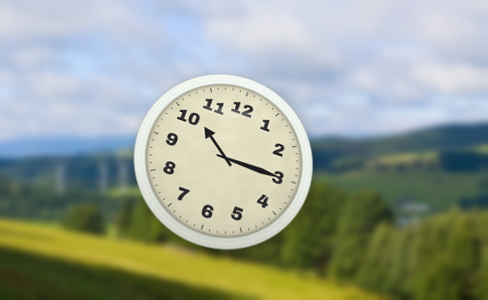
10 h 15 min
